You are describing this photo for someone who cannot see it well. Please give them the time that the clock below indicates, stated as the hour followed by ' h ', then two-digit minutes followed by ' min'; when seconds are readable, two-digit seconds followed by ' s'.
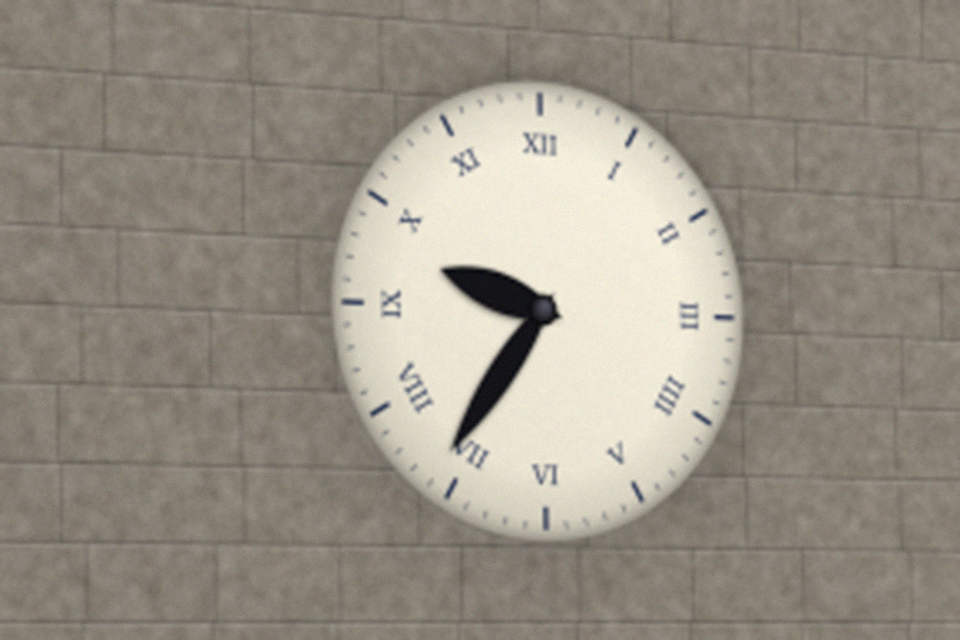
9 h 36 min
